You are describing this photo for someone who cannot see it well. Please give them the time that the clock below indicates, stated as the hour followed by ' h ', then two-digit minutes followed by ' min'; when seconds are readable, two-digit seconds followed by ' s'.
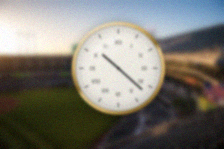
10 h 22 min
